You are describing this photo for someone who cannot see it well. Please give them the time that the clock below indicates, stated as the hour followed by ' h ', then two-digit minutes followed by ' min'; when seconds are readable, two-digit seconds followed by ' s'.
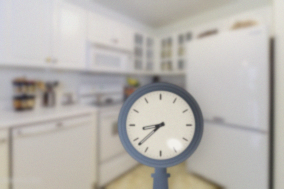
8 h 38 min
